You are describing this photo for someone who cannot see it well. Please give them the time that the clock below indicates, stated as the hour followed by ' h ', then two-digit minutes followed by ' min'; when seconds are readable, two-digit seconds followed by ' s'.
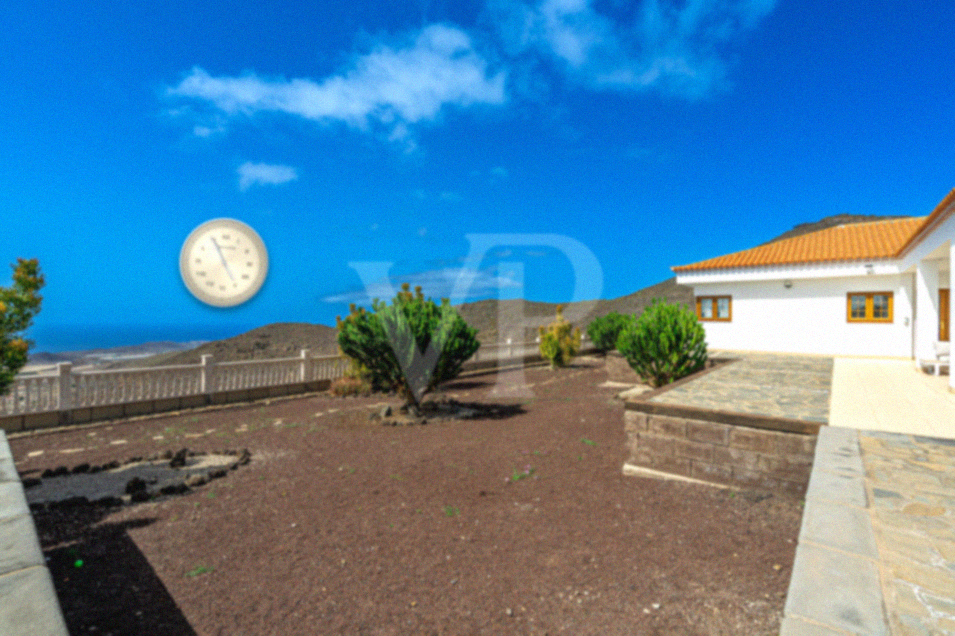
4 h 55 min
